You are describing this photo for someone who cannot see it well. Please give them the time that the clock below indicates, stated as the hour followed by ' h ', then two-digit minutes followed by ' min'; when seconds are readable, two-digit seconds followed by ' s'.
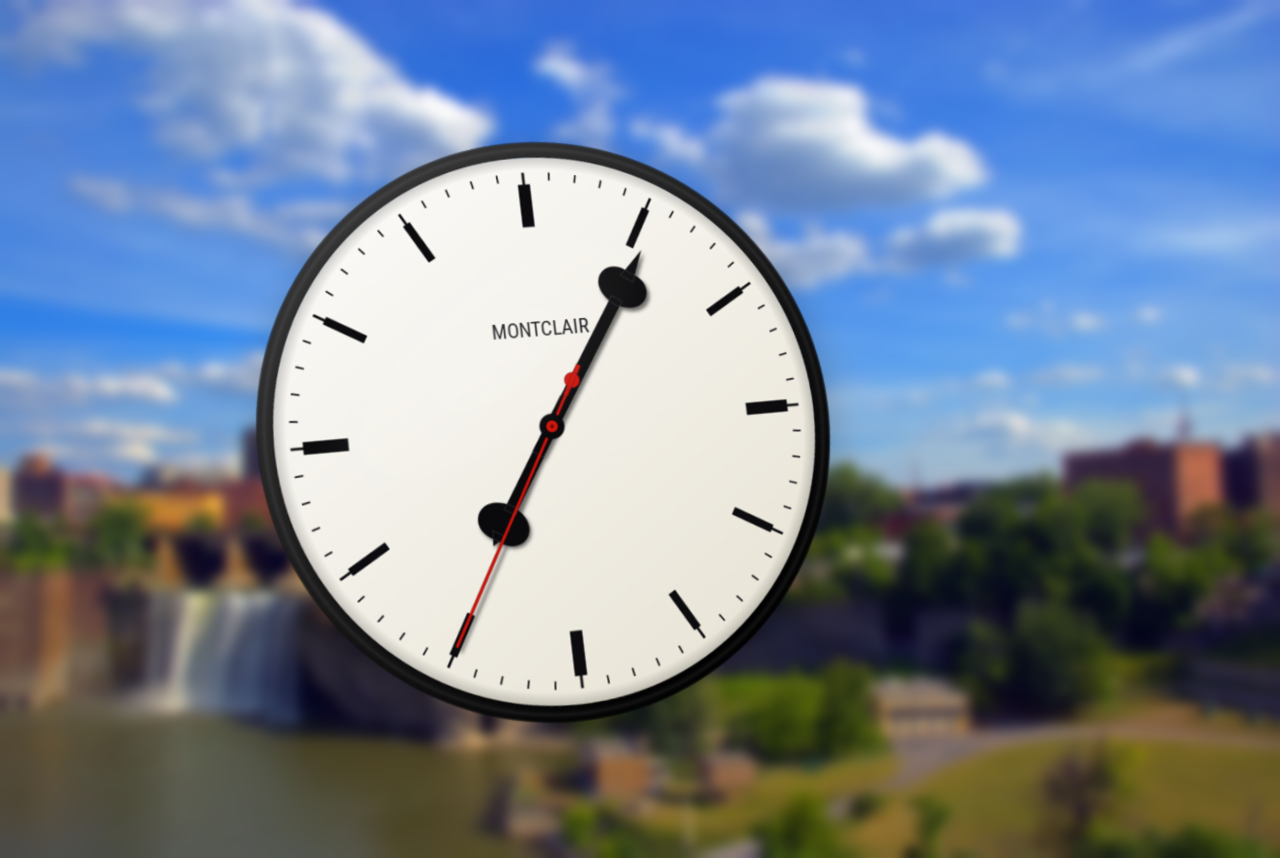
7 h 05 min 35 s
